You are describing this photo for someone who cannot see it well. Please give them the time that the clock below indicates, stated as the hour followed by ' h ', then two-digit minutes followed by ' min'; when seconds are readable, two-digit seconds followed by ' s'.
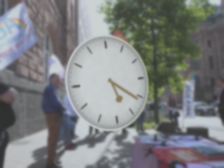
5 h 21 min
